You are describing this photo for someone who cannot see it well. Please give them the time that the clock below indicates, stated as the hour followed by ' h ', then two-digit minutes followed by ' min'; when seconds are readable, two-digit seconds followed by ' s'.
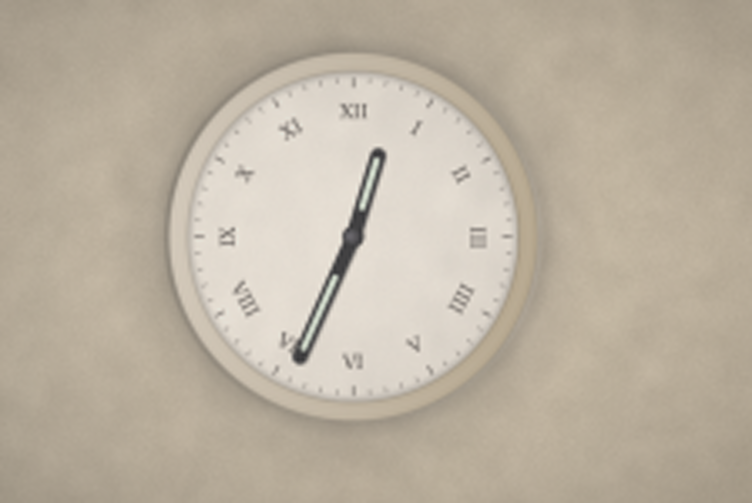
12 h 34 min
